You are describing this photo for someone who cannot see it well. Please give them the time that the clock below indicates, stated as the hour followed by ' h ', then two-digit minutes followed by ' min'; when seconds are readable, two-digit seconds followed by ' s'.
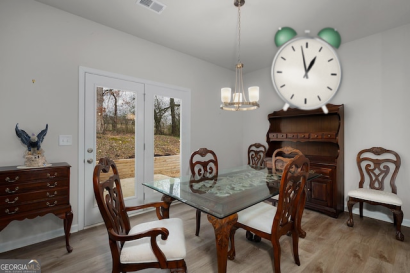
12 h 58 min
